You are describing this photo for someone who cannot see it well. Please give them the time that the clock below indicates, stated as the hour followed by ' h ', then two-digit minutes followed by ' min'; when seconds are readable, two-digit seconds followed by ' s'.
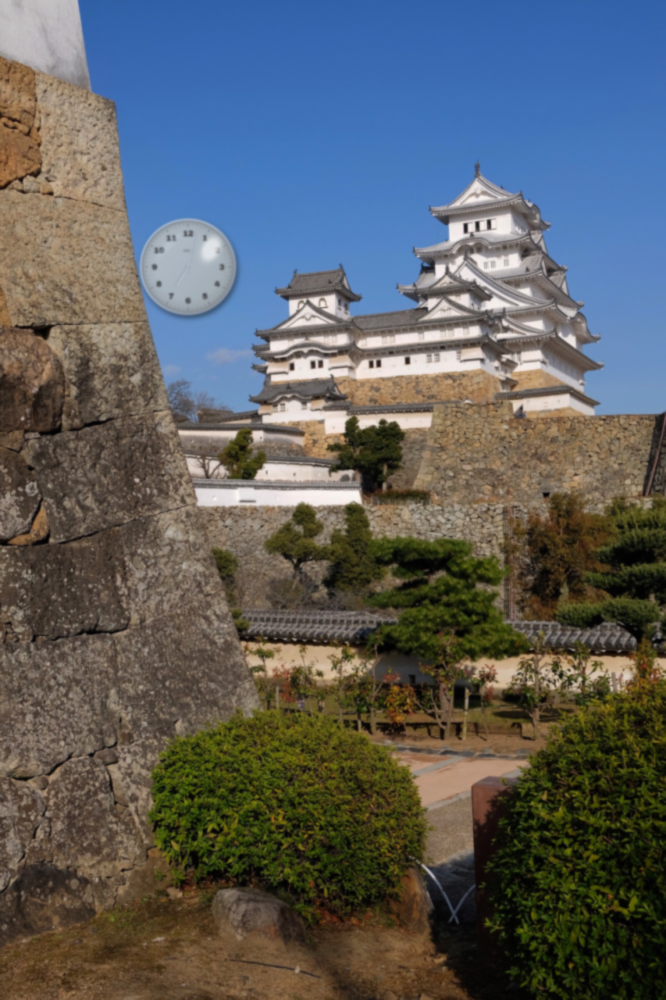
7 h 02 min
